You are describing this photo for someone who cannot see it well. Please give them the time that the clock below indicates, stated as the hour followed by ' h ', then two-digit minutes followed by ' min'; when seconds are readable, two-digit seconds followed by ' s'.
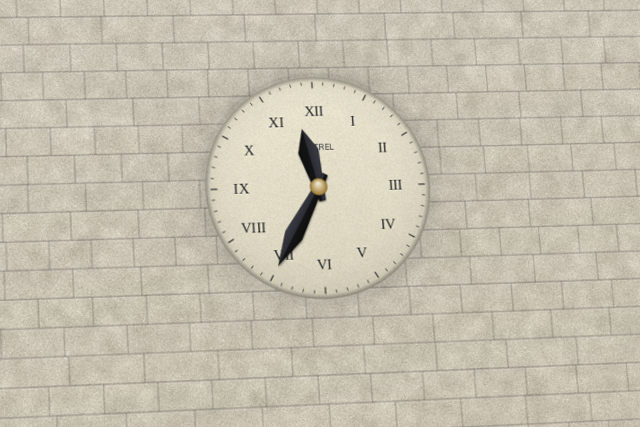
11 h 35 min
